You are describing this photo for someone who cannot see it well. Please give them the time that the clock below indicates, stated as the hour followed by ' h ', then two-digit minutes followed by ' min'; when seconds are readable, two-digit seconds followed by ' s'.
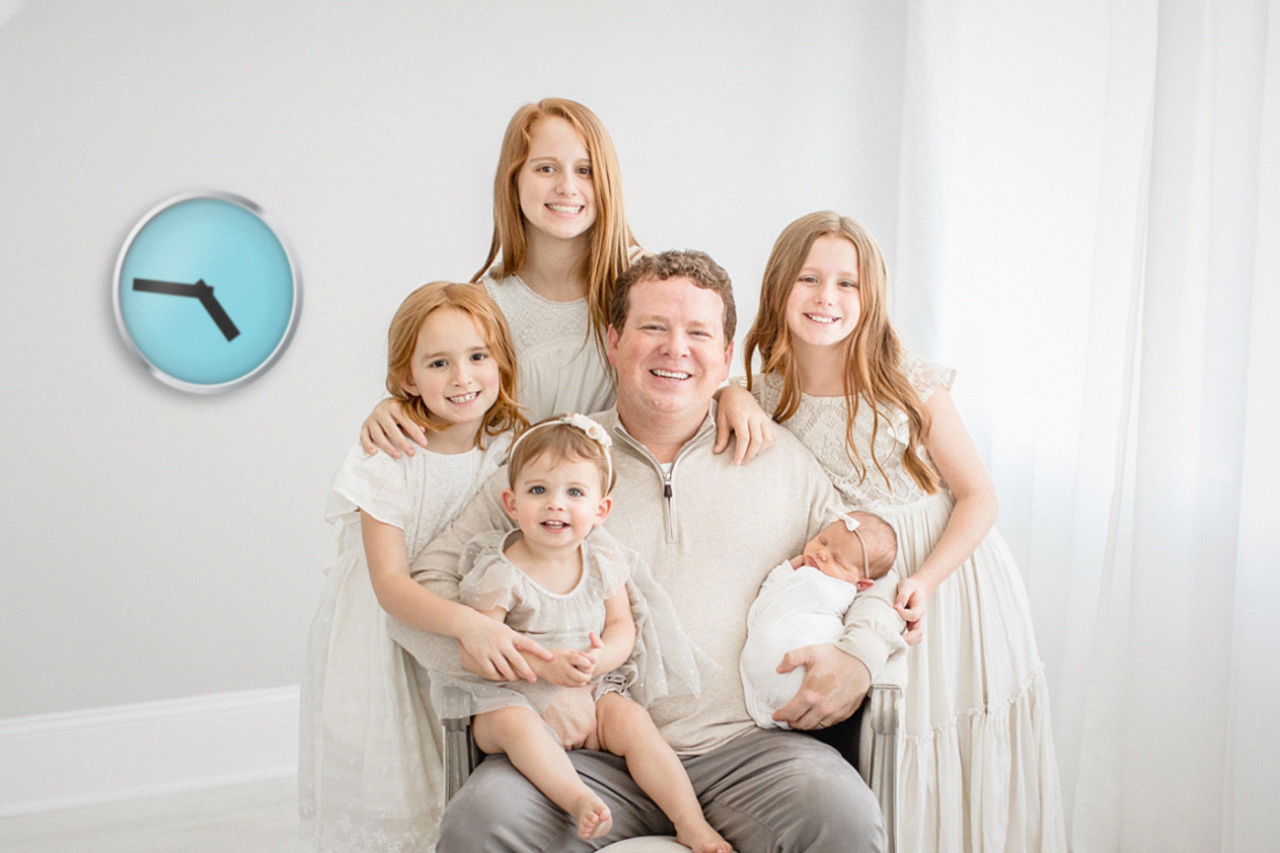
4 h 46 min
